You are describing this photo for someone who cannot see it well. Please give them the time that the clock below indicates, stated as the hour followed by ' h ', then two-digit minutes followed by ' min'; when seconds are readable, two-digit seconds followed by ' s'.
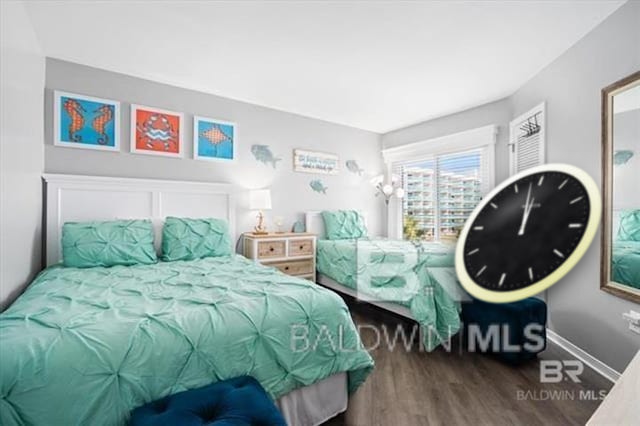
11 h 58 min
